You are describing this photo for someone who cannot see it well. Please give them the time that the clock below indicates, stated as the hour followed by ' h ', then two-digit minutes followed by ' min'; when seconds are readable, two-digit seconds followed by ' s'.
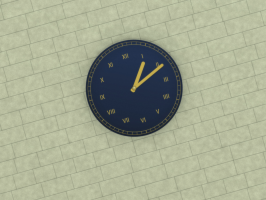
1 h 11 min
